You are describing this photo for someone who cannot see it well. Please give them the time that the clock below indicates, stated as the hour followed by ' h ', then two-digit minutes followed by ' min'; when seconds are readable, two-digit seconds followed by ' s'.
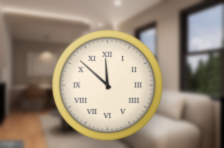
11 h 52 min
